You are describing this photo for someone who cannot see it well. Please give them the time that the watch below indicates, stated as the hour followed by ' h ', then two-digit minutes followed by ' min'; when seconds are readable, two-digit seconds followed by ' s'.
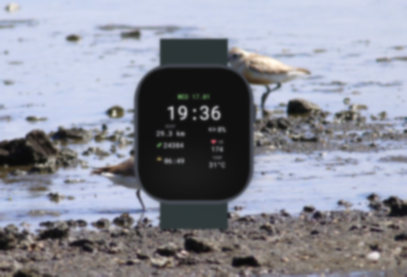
19 h 36 min
